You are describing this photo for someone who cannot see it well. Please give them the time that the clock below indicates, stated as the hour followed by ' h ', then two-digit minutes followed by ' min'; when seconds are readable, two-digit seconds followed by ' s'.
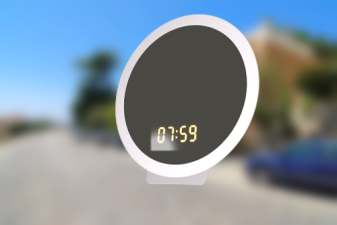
7 h 59 min
